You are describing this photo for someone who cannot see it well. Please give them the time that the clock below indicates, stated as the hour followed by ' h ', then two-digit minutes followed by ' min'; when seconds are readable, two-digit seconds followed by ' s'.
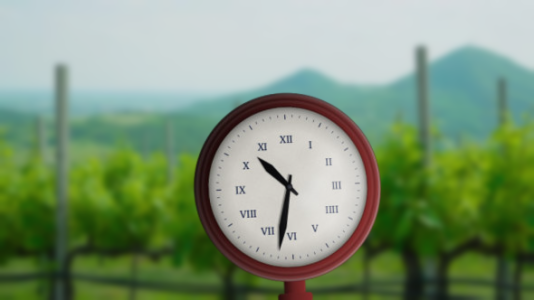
10 h 32 min
